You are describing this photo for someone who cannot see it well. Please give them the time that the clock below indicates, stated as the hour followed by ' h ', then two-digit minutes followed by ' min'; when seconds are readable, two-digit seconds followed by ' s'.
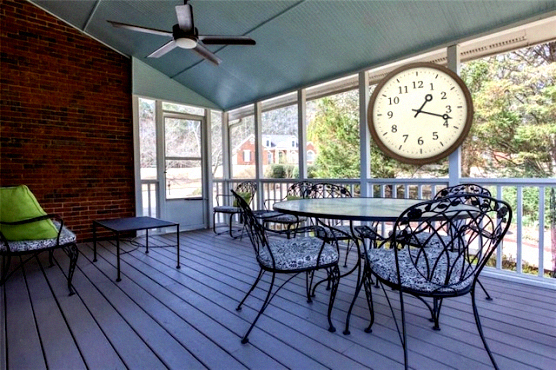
1 h 18 min
